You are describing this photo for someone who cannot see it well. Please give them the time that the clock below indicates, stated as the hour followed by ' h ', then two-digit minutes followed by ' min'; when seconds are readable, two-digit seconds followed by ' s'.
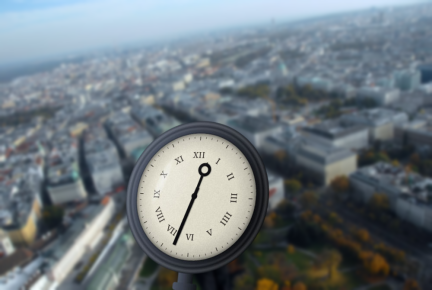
12 h 33 min
